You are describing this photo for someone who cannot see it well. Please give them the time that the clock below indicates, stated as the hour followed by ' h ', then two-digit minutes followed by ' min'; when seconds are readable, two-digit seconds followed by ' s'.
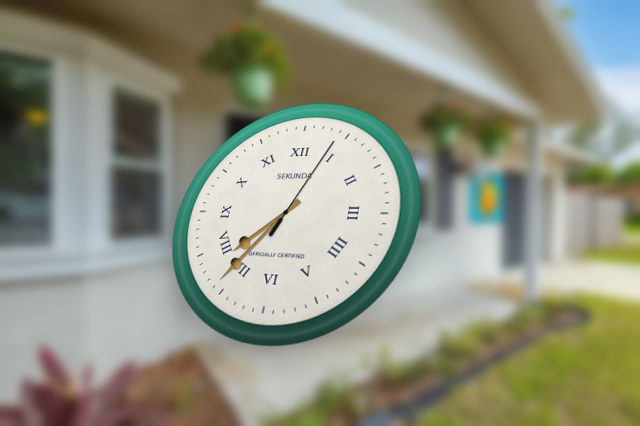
7 h 36 min 04 s
